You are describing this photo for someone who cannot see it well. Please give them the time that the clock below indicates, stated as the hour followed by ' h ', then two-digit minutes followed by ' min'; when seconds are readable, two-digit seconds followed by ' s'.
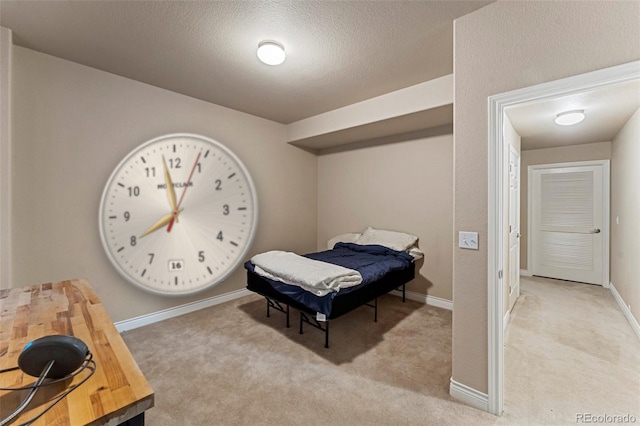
7 h 58 min 04 s
